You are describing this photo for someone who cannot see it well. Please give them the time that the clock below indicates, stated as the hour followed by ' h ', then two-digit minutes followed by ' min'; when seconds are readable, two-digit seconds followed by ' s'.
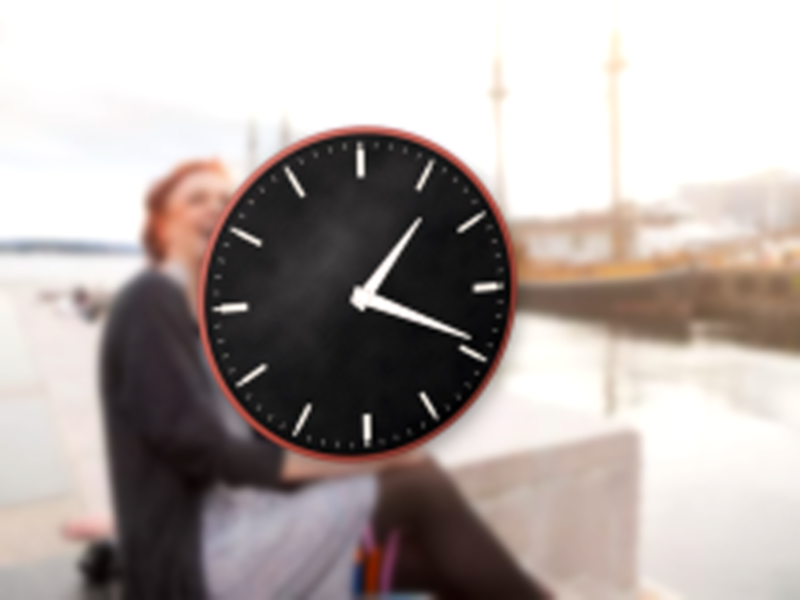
1 h 19 min
